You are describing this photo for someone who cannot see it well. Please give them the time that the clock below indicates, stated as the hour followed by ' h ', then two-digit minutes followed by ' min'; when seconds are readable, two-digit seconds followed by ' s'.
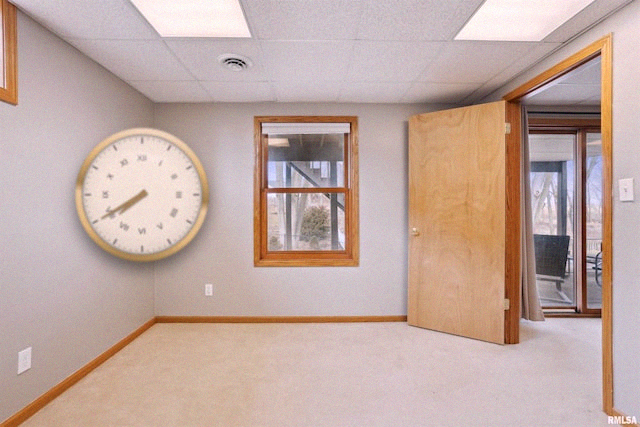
7 h 40 min
